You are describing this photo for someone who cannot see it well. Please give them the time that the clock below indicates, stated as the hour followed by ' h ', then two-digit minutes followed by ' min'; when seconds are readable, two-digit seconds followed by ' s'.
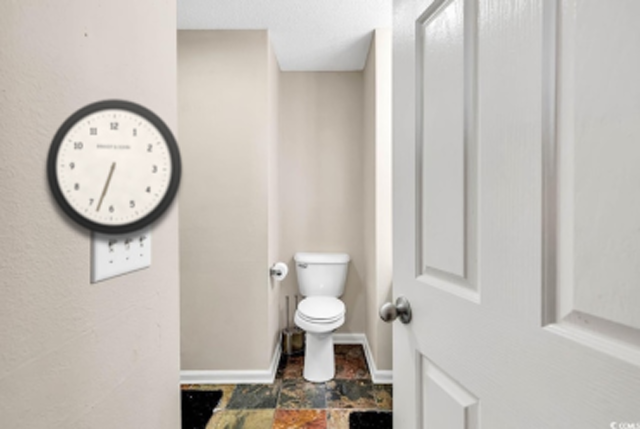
6 h 33 min
